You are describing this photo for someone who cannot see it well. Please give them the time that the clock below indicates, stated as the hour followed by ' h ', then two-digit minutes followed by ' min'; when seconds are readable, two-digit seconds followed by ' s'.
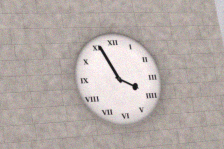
3 h 56 min
